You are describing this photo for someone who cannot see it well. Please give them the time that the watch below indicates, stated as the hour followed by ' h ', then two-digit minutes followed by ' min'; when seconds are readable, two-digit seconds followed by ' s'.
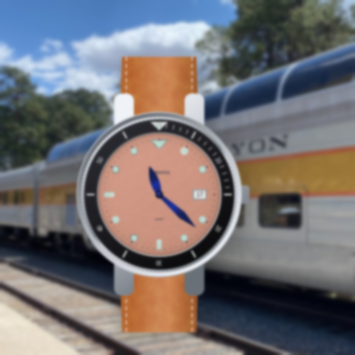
11 h 22 min
